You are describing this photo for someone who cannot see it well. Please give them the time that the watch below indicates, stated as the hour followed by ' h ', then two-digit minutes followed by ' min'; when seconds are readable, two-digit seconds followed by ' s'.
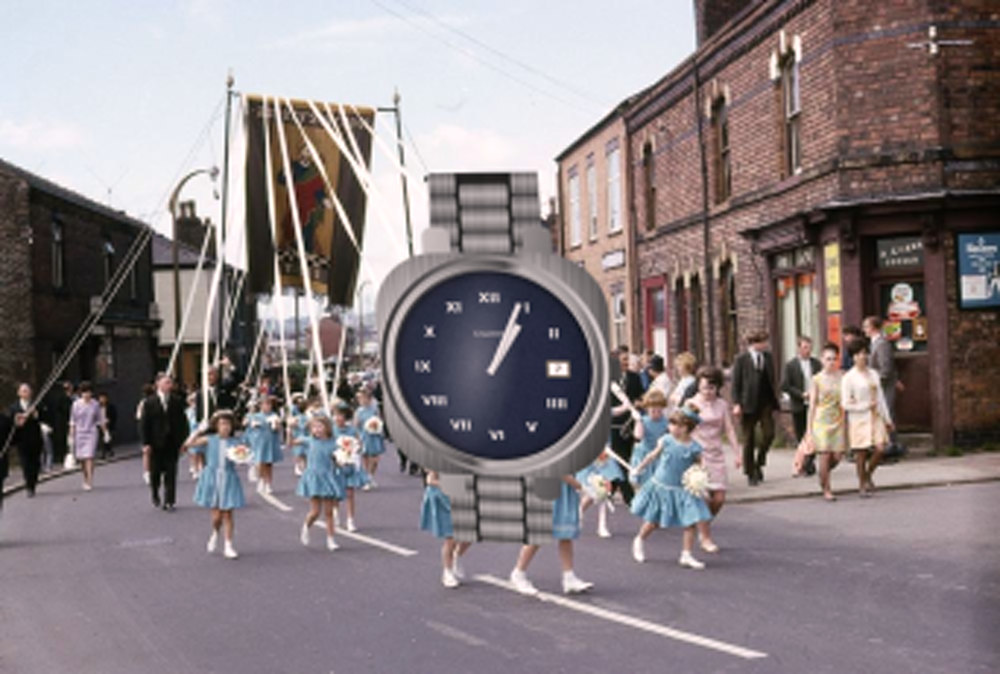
1 h 04 min
